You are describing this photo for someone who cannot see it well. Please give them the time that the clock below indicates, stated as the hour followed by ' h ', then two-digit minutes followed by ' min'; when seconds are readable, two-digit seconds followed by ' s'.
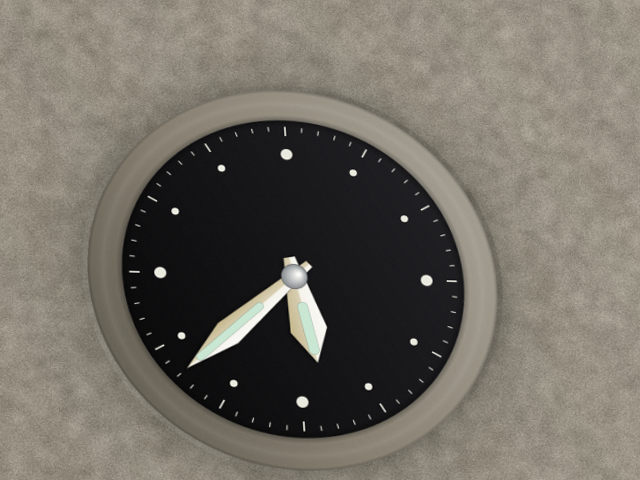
5 h 38 min
